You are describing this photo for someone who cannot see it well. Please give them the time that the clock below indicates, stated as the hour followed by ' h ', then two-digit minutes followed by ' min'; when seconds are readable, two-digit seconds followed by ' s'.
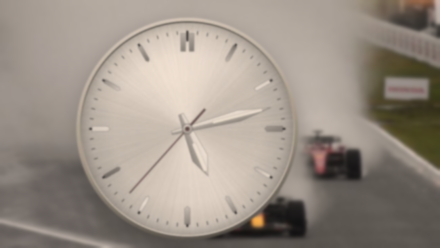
5 h 12 min 37 s
